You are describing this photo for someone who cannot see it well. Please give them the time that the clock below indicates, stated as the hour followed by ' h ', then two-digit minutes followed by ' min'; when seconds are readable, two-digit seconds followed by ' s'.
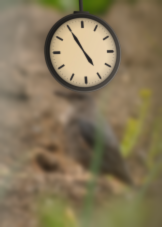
4 h 55 min
